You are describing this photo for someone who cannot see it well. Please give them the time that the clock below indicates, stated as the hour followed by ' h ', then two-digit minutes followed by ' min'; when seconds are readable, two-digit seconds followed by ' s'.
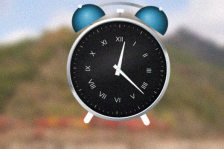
12 h 22 min
